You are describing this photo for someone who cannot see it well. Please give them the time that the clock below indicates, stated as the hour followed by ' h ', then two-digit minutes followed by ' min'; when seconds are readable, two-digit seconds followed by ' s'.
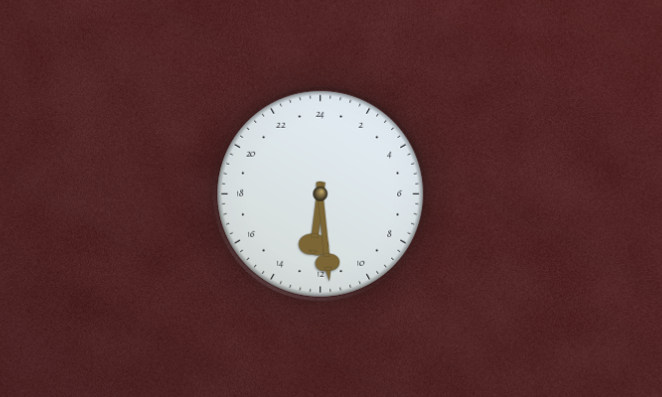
12 h 29 min
